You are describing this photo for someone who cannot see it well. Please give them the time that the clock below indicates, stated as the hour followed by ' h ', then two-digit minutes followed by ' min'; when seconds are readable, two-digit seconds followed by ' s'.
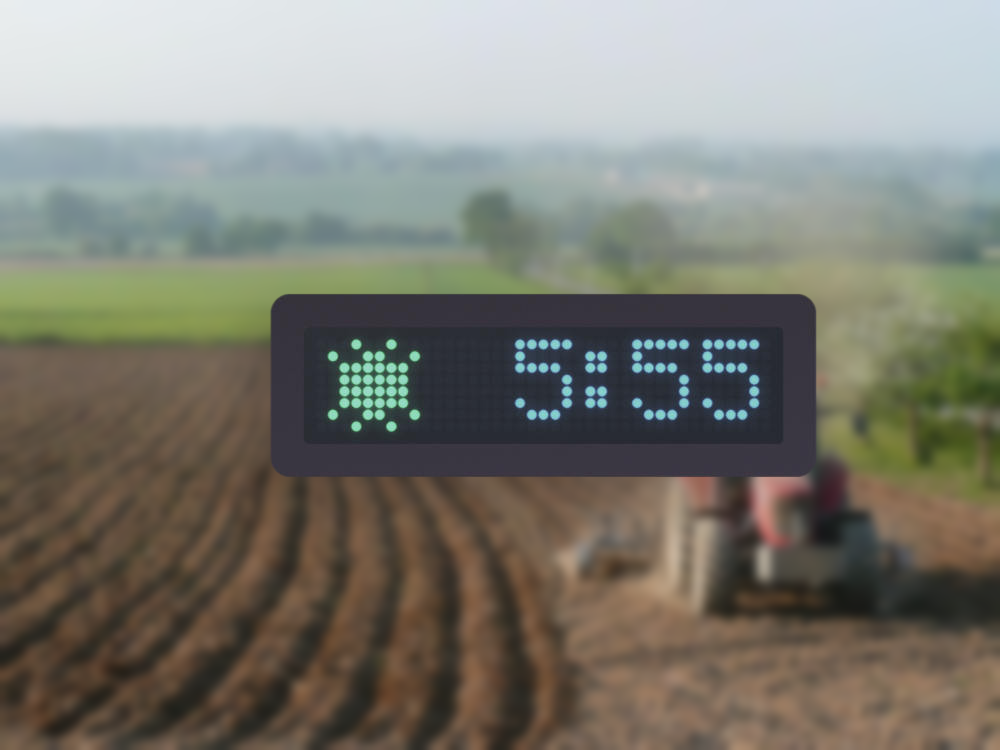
5 h 55 min
